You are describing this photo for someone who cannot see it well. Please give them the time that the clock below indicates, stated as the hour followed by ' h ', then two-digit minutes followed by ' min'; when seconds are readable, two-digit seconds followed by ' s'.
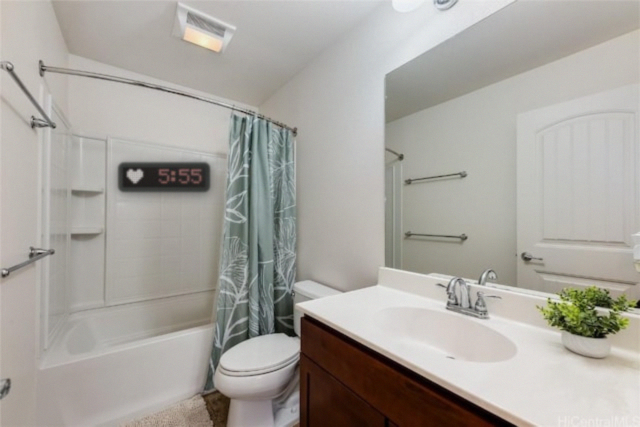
5 h 55 min
